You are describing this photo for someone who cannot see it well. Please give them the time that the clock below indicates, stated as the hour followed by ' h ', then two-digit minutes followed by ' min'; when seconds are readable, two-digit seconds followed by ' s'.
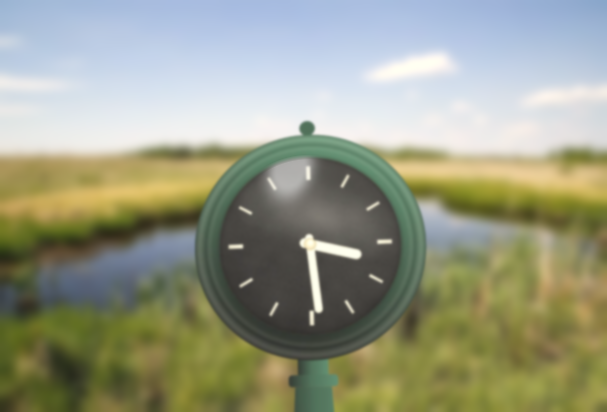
3 h 29 min
